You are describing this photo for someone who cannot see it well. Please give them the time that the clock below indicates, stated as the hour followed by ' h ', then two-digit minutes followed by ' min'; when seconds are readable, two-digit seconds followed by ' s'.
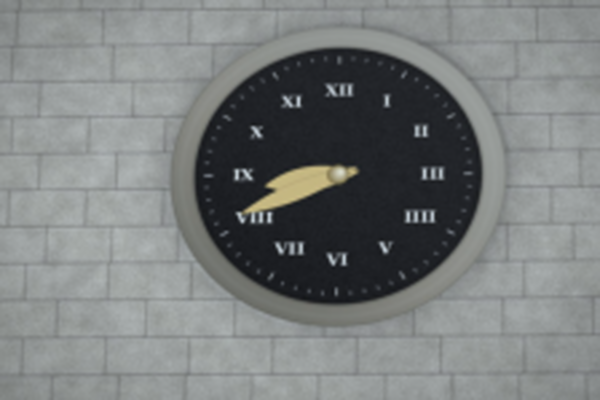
8 h 41 min
